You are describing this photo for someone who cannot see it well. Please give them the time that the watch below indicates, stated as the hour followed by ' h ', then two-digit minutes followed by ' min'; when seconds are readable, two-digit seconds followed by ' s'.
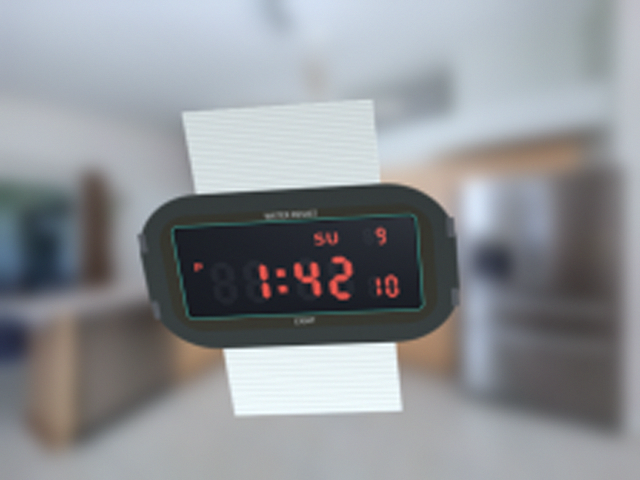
1 h 42 min 10 s
